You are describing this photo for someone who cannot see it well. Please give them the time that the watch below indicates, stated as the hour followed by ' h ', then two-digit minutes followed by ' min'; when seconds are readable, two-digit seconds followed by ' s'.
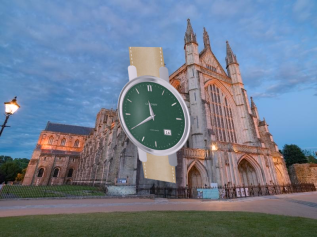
11 h 40 min
